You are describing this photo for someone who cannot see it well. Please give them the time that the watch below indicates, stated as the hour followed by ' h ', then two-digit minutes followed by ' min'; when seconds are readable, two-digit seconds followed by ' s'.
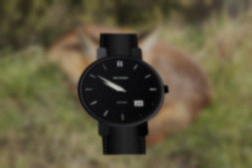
9 h 51 min
